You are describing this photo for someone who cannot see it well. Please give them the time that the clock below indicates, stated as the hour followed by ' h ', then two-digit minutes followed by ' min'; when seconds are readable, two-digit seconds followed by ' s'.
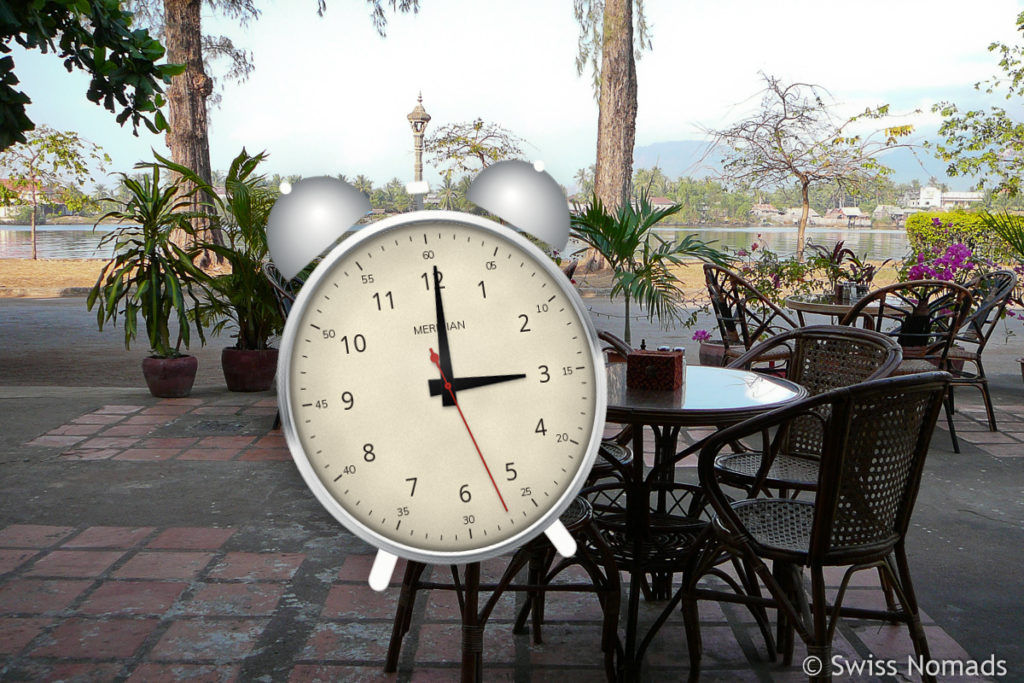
3 h 00 min 27 s
